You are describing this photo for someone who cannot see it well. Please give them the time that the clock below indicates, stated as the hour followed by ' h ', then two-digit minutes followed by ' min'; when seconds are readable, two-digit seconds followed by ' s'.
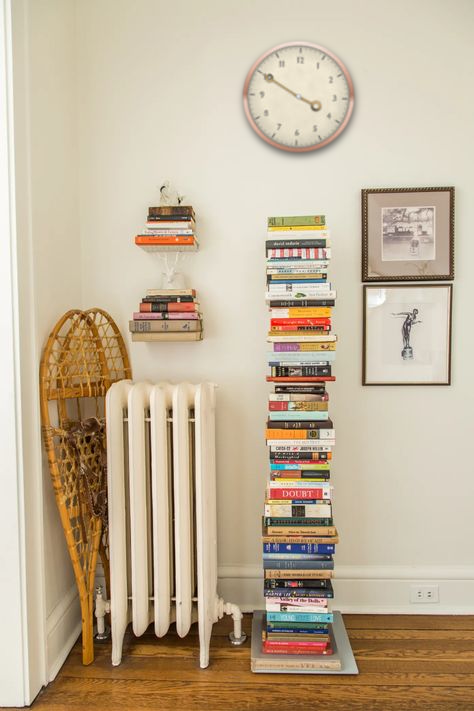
3 h 50 min
